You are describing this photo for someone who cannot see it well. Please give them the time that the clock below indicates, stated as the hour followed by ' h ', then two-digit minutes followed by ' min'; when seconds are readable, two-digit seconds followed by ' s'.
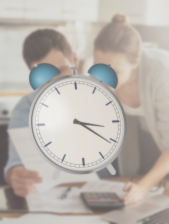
3 h 21 min
